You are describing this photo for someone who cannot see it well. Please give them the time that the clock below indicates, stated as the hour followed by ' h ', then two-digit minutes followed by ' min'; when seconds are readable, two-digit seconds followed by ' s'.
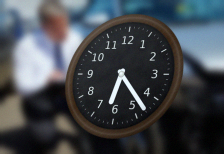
6 h 23 min
